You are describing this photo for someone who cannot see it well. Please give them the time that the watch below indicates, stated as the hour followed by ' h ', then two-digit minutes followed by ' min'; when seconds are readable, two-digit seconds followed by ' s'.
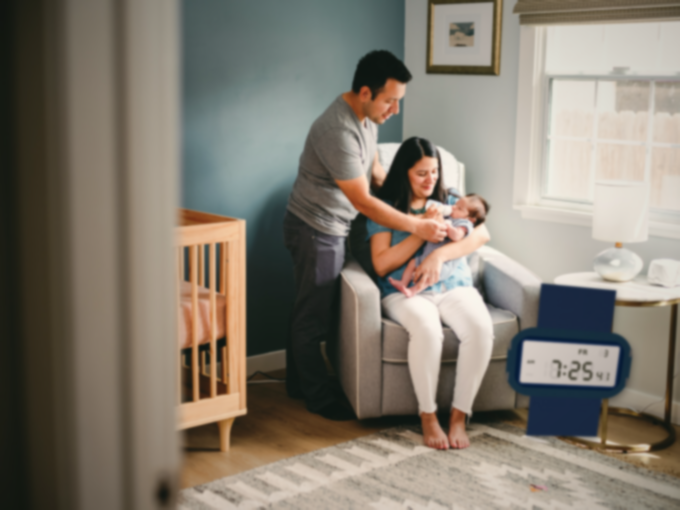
7 h 25 min
